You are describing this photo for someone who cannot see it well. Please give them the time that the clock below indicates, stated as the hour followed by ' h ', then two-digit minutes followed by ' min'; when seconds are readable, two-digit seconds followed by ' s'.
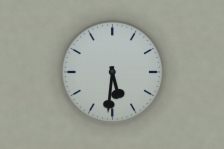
5 h 31 min
